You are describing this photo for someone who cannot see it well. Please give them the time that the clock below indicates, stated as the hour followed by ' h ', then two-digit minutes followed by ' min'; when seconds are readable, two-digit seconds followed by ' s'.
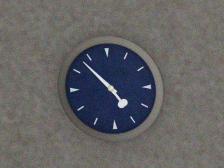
4 h 53 min
